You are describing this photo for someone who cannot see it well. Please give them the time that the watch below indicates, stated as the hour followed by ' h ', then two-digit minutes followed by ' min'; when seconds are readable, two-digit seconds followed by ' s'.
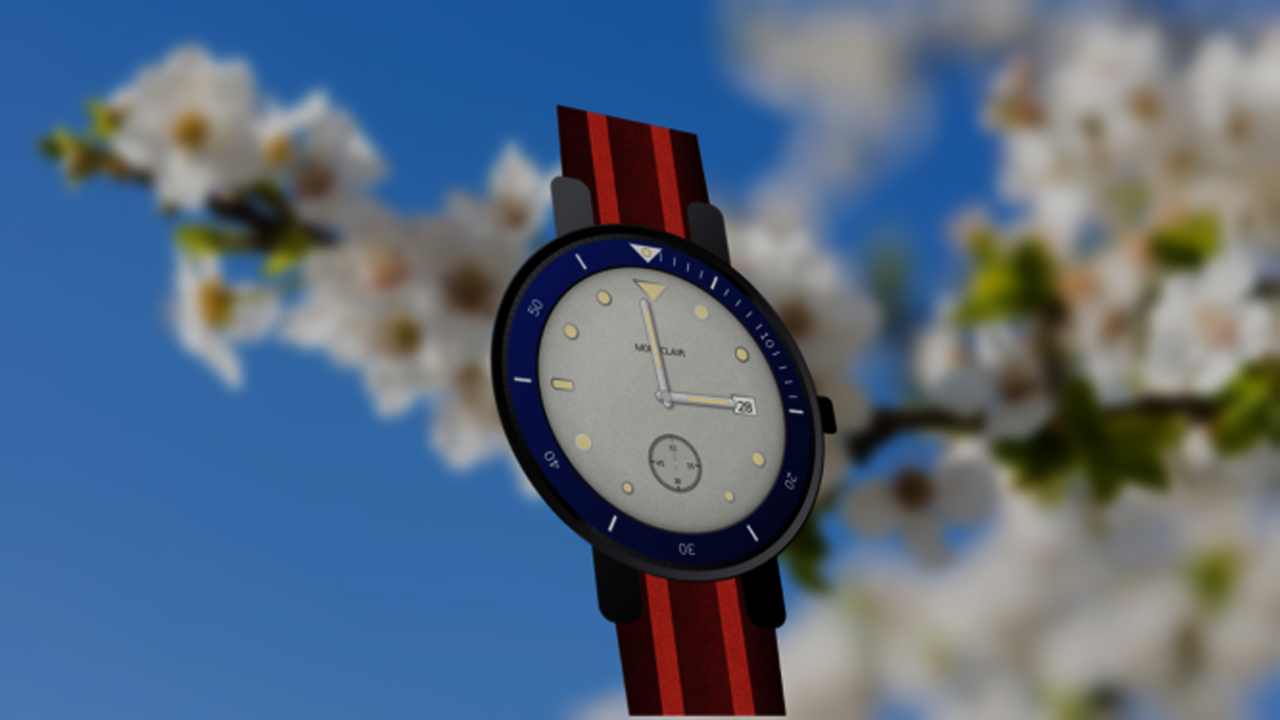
2 h 59 min
